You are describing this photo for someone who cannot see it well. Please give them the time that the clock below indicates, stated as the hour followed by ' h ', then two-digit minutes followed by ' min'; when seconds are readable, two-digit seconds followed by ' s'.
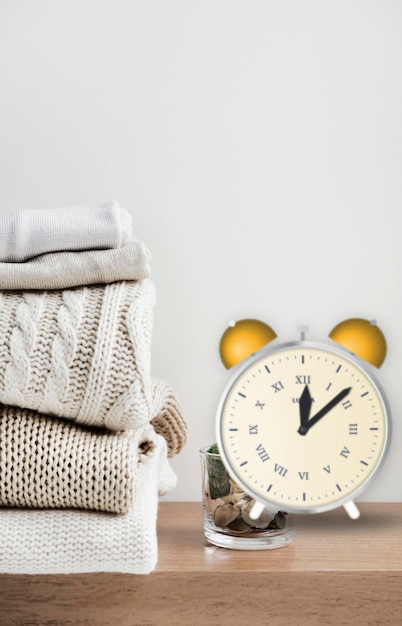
12 h 08 min
